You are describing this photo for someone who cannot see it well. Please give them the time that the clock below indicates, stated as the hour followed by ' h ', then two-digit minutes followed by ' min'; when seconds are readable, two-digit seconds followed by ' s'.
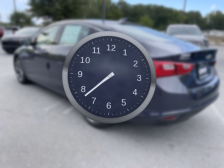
7 h 38 min
